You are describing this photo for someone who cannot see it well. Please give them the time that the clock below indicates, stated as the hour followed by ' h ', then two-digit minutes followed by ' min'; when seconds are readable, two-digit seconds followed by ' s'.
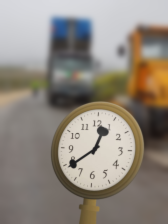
12 h 39 min
